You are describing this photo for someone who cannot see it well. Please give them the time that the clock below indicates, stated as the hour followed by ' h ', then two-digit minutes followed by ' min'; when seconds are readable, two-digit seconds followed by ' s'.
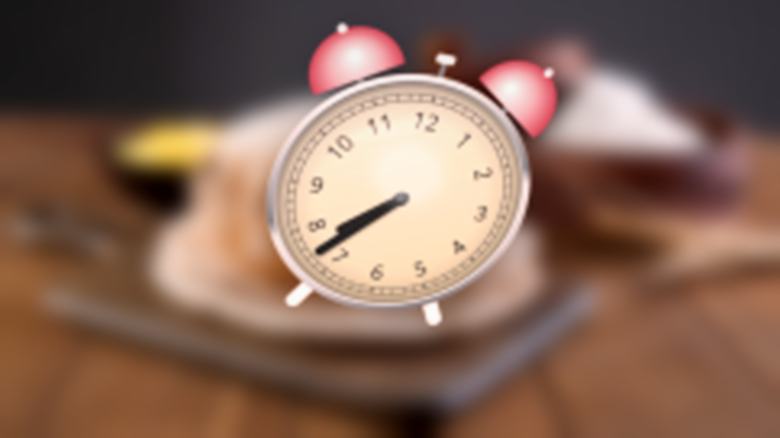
7 h 37 min
